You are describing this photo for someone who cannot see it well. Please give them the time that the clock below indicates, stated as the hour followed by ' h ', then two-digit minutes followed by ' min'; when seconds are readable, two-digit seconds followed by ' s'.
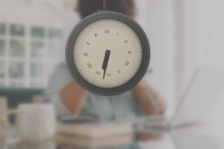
6 h 32 min
